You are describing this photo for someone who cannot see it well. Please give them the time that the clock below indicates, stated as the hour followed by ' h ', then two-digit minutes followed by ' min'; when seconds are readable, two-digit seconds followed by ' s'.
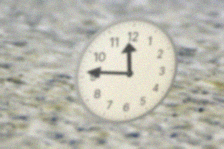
11 h 46 min
